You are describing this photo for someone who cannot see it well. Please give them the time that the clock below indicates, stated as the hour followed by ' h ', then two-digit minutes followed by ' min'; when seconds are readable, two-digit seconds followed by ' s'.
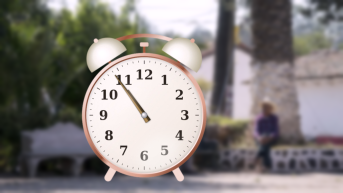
10 h 54 min
